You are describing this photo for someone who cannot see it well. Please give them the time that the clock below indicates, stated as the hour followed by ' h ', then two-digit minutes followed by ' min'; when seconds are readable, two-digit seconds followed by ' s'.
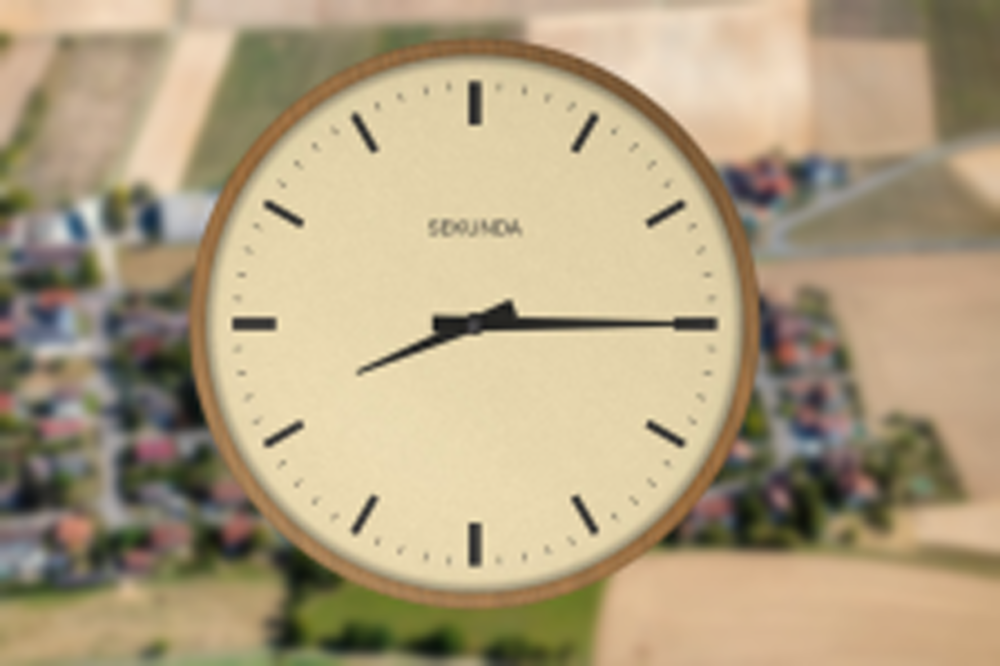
8 h 15 min
